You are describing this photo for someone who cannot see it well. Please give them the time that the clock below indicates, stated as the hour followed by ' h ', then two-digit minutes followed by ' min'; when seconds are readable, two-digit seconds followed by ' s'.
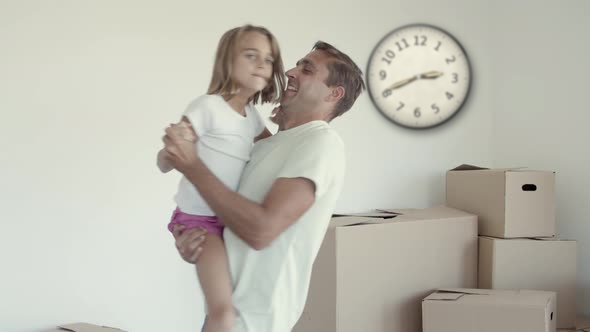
2 h 41 min
